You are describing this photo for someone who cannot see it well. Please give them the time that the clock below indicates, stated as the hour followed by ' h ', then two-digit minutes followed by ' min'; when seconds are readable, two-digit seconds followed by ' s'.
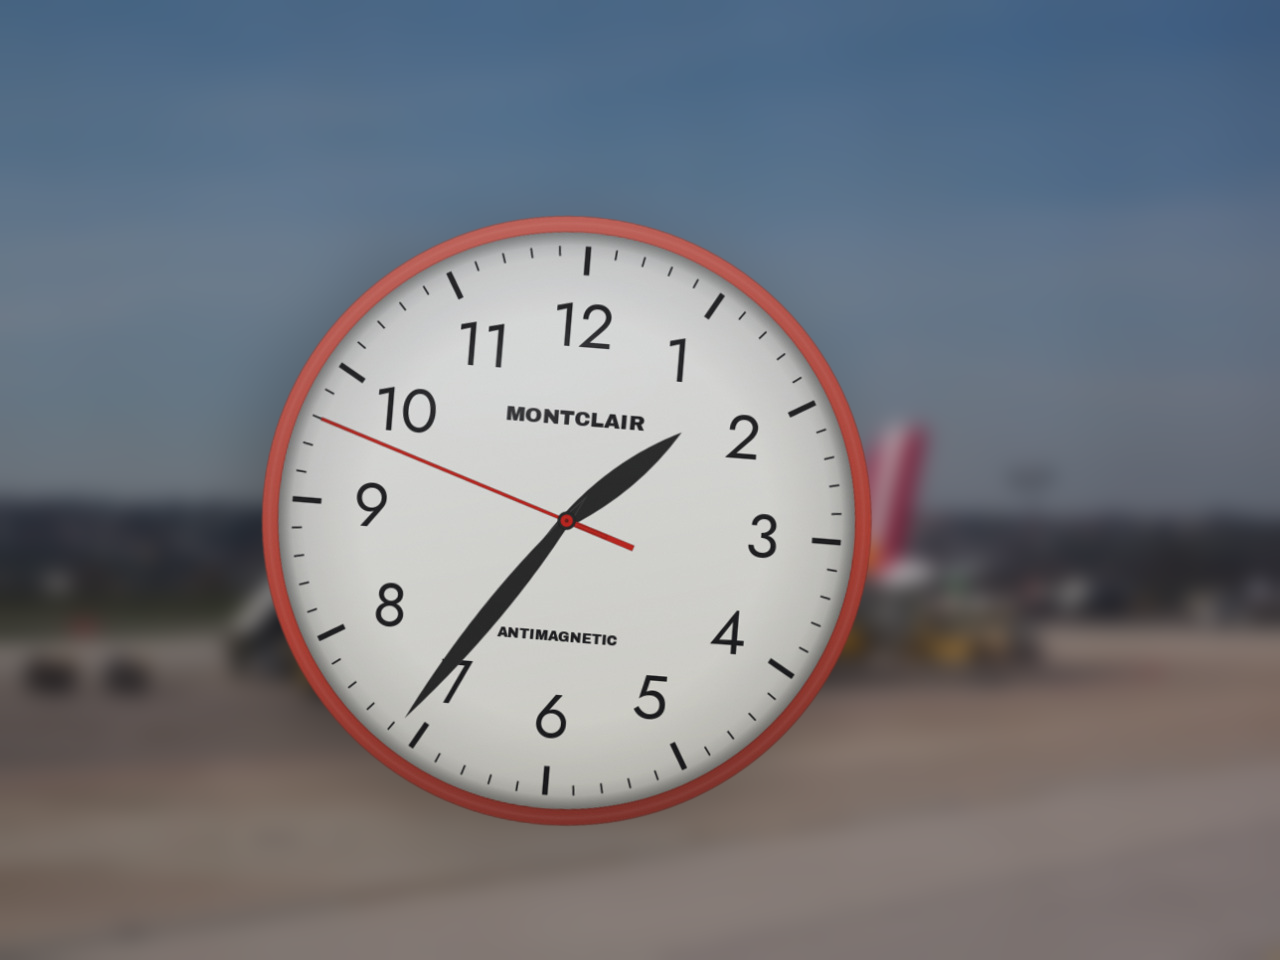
1 h 35 min 48 s
